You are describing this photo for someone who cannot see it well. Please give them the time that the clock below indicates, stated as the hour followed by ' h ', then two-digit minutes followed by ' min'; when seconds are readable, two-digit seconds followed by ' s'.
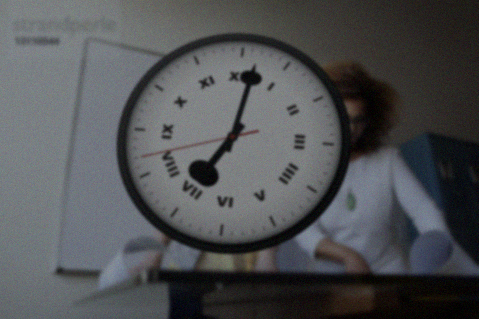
7 h 01 min 42 s
